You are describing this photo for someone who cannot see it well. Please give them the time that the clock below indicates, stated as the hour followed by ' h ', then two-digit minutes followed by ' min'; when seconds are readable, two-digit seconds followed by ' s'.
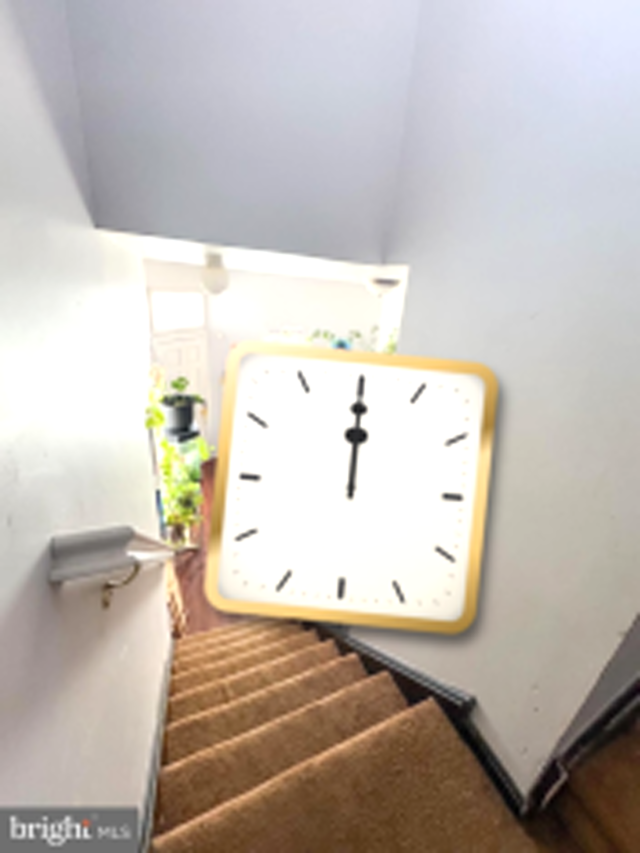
12 h 00 min
